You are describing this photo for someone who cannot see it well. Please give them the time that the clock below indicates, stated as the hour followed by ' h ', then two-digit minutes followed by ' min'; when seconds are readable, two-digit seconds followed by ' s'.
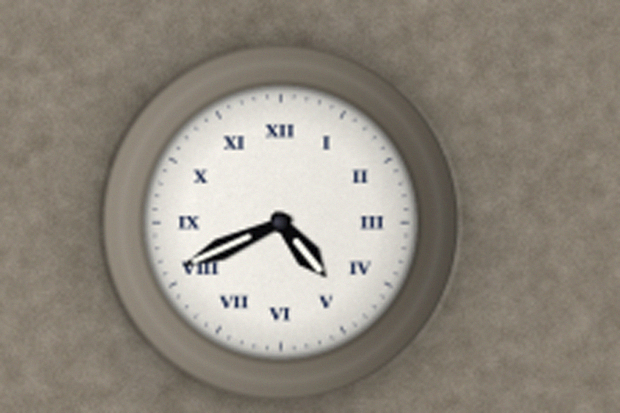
4 h 41 min
